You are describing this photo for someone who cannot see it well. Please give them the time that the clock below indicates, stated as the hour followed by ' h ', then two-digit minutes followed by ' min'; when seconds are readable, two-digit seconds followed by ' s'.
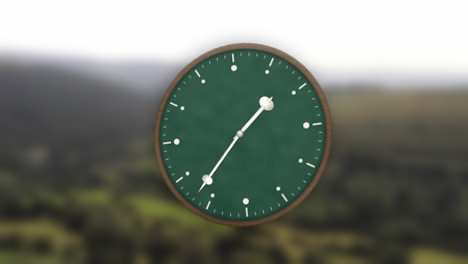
1 h 37 min
